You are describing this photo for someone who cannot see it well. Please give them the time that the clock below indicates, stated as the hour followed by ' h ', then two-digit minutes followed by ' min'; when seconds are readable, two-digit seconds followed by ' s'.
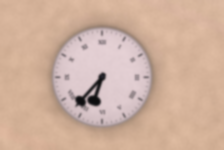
6 h 37 min
